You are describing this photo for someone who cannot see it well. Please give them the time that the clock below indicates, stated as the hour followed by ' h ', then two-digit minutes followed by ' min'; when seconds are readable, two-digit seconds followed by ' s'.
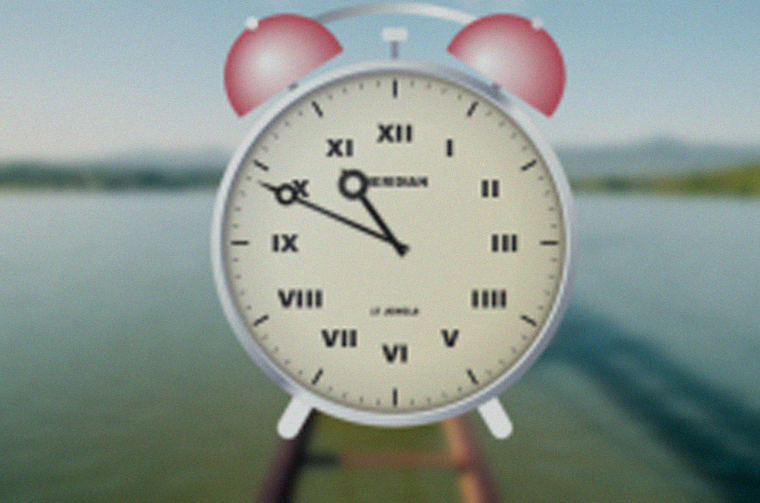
10 h 49 min
